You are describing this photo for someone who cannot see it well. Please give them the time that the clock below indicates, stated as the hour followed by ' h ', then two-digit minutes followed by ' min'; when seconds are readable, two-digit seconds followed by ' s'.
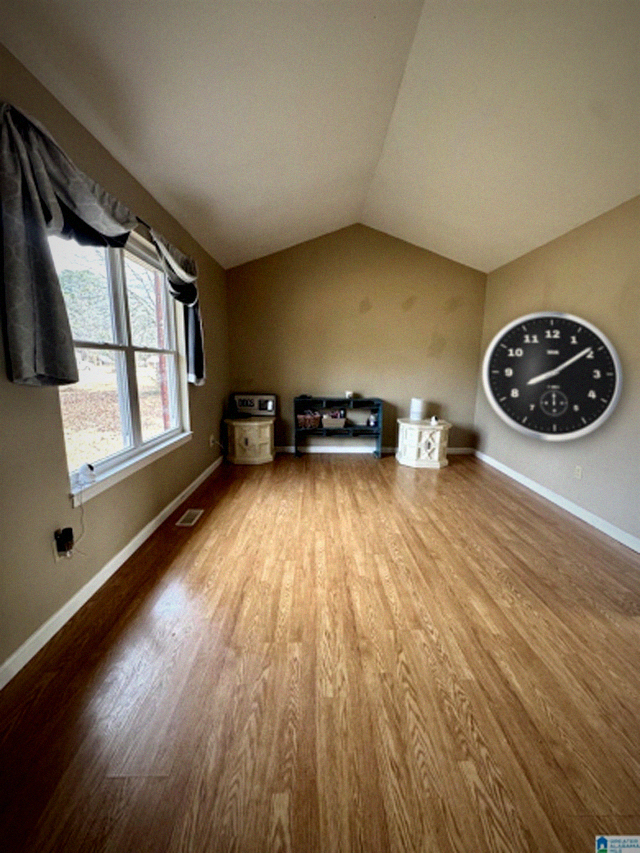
8 h 09 min
